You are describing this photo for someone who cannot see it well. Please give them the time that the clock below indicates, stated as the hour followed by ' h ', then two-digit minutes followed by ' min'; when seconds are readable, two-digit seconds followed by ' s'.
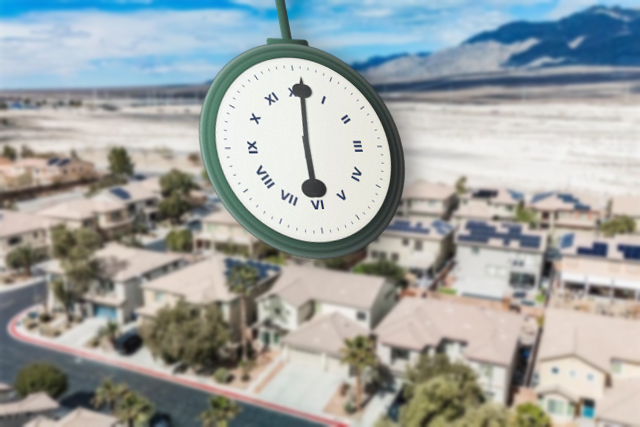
6 h 01 min
